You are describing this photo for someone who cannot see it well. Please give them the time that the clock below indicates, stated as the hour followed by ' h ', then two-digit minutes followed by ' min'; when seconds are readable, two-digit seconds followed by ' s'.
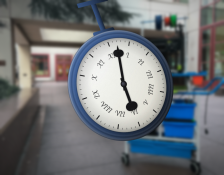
6 h 02 min
